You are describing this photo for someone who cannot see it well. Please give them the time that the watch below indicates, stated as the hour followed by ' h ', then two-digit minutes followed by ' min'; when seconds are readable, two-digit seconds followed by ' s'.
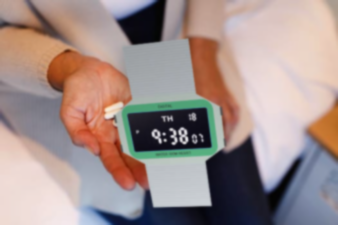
9 h 38 min
